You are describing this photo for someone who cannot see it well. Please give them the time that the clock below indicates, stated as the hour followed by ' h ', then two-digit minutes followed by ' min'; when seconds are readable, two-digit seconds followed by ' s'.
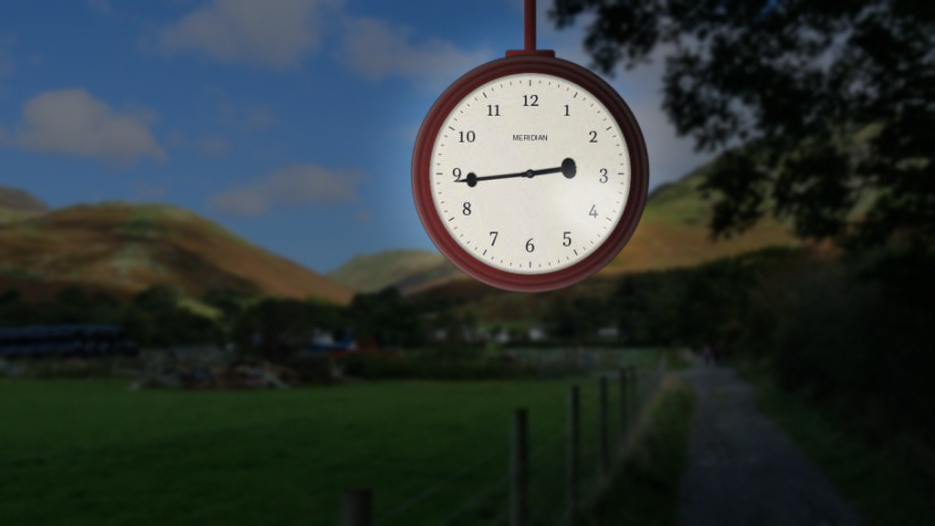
2 h 44 min
